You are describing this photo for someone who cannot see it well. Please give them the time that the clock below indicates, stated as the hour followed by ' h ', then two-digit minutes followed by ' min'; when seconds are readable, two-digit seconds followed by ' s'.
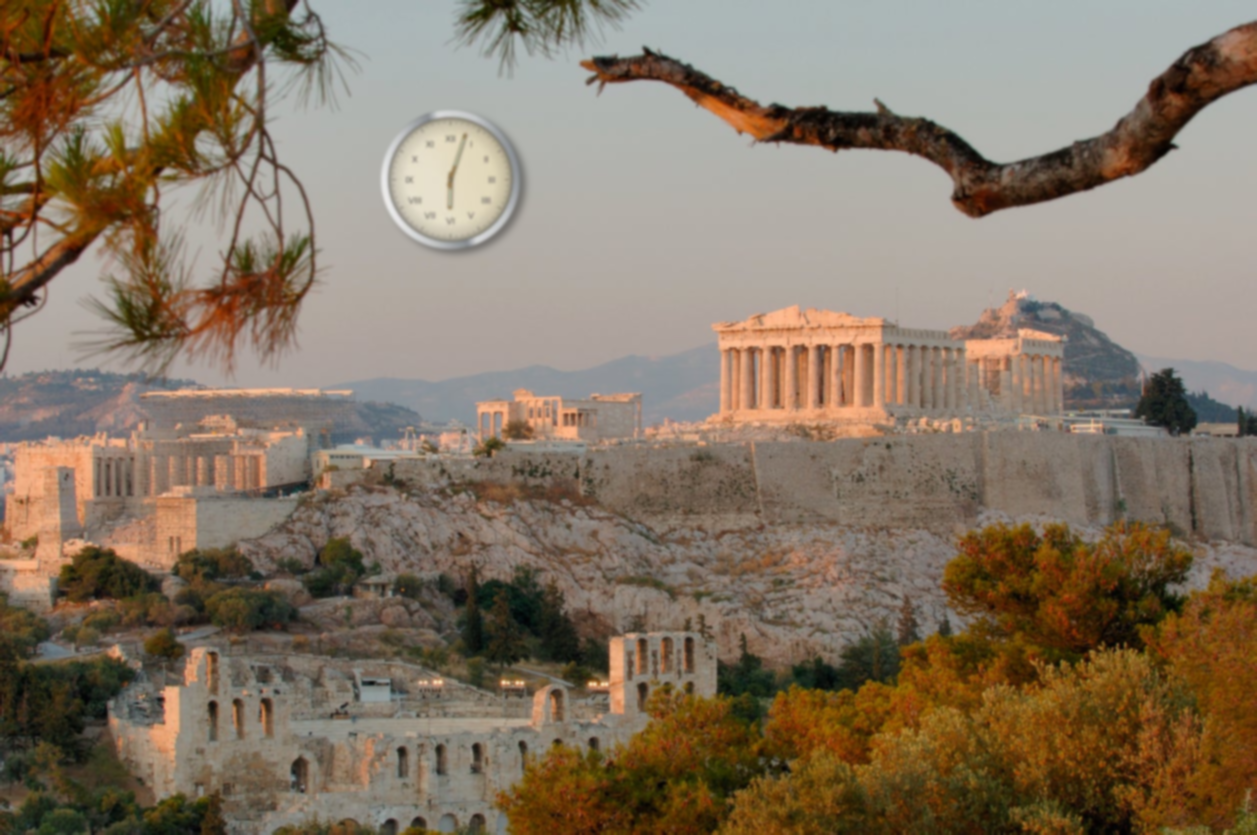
6 h 03 min
